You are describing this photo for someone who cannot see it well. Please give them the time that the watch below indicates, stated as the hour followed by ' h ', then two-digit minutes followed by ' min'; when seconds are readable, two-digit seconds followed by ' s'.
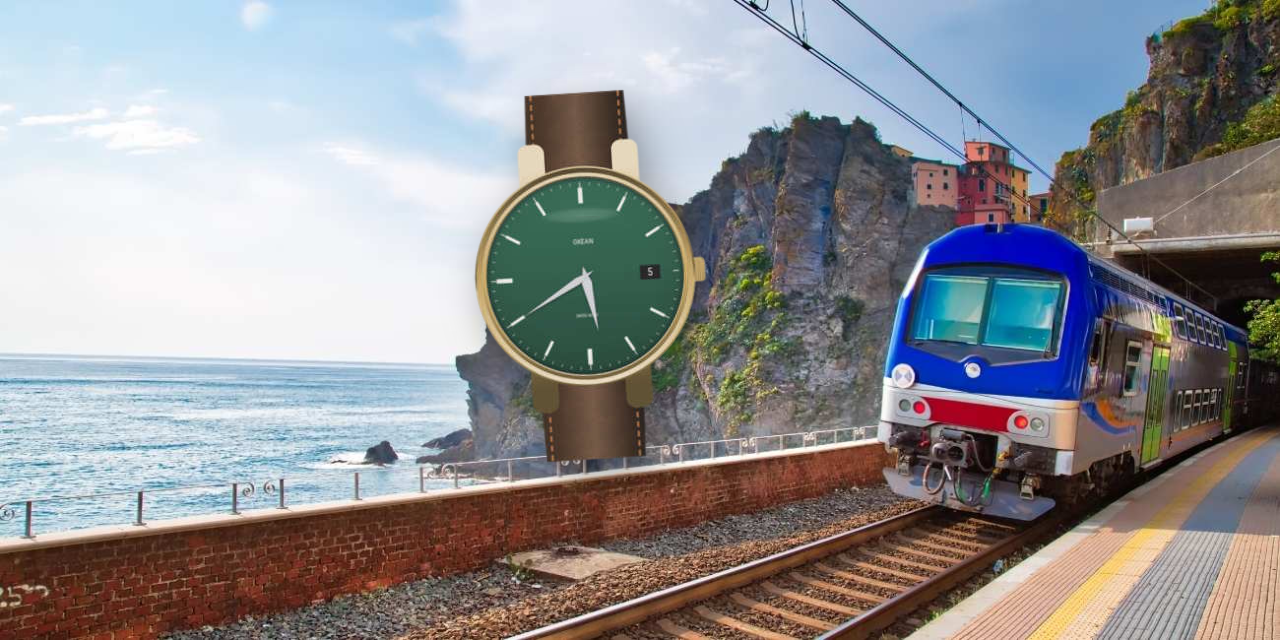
5 h 40 min
